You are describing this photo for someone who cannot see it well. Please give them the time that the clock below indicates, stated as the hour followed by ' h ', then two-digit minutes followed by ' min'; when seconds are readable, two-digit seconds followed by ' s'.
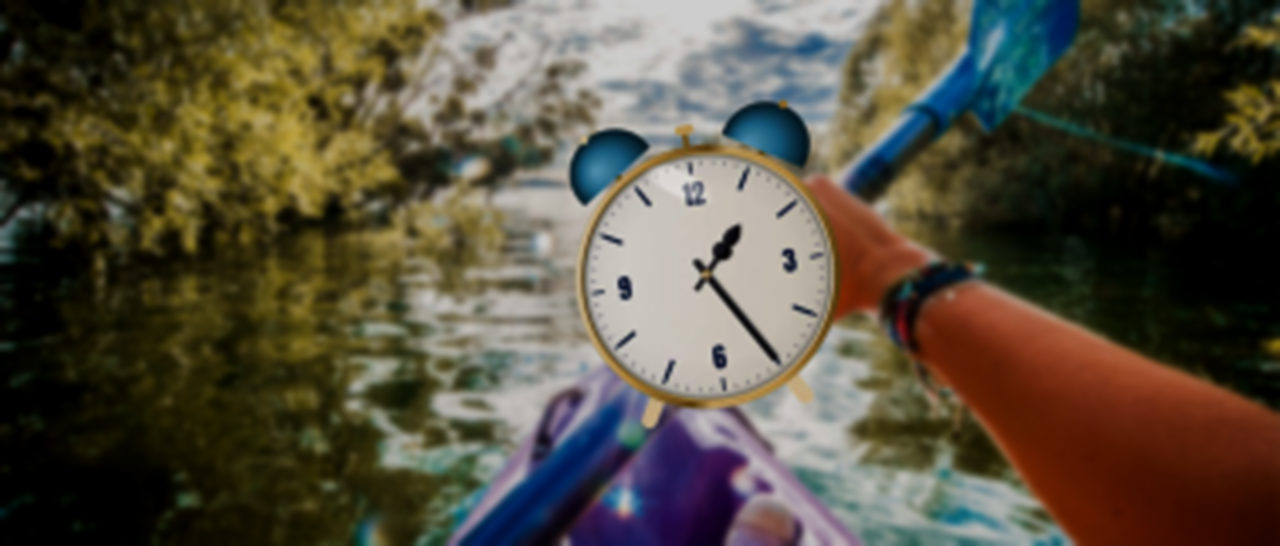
1 h 25 min
